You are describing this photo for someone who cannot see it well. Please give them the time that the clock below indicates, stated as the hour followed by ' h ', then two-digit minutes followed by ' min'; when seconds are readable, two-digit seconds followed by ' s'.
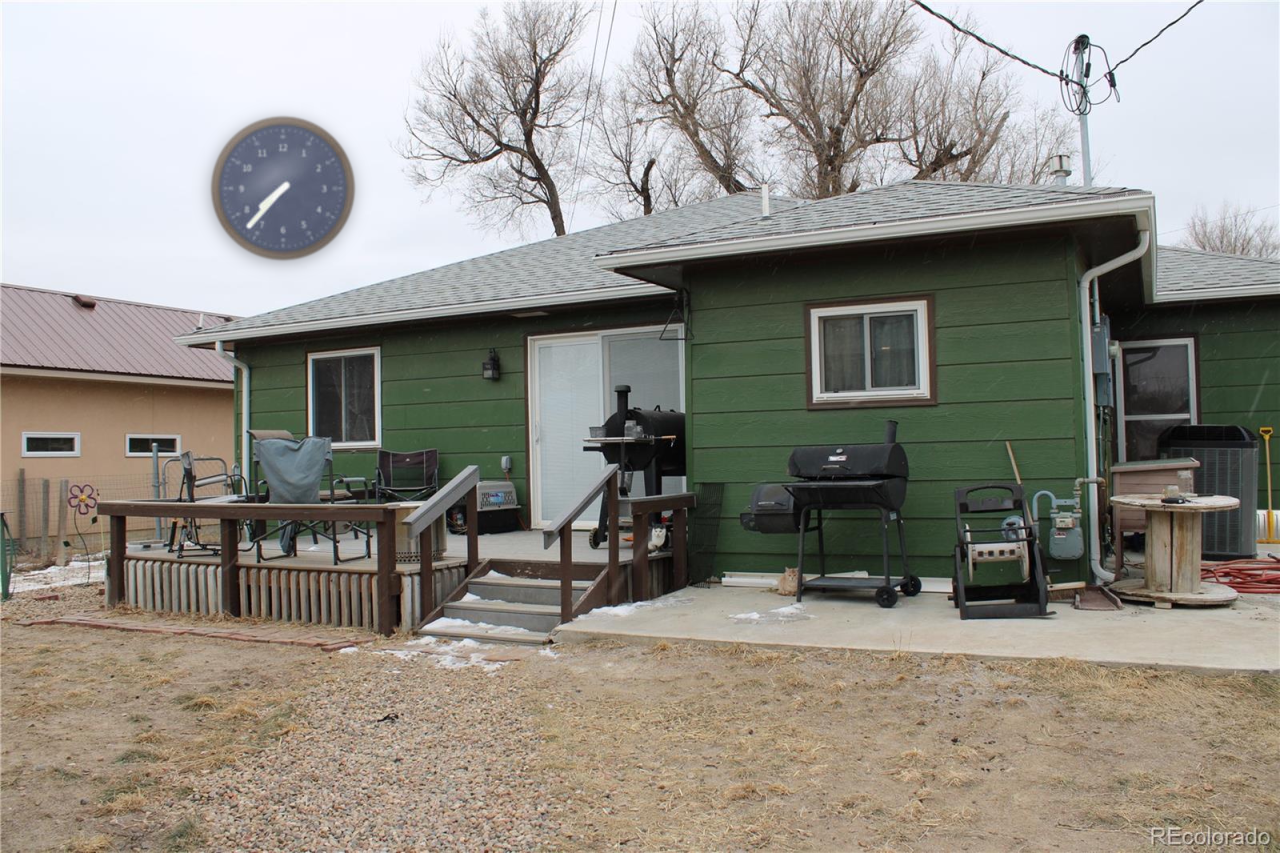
7 h 37 min
